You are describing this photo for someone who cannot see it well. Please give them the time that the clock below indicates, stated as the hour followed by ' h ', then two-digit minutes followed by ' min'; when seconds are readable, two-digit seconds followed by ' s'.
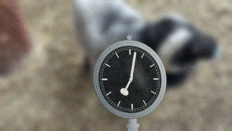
7 h 02 min
